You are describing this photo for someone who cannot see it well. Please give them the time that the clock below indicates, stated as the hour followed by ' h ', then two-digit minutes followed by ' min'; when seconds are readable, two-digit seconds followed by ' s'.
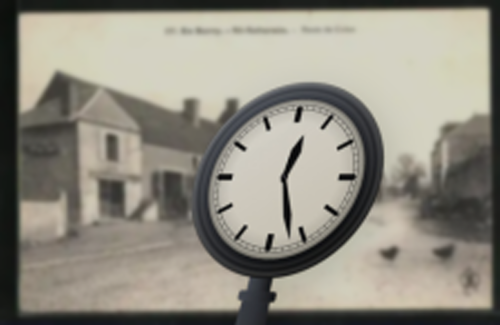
12 h 27 min
